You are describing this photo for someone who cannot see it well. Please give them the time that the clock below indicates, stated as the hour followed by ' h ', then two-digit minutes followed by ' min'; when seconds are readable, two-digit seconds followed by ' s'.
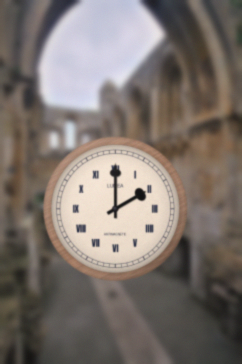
2 h 00 min
